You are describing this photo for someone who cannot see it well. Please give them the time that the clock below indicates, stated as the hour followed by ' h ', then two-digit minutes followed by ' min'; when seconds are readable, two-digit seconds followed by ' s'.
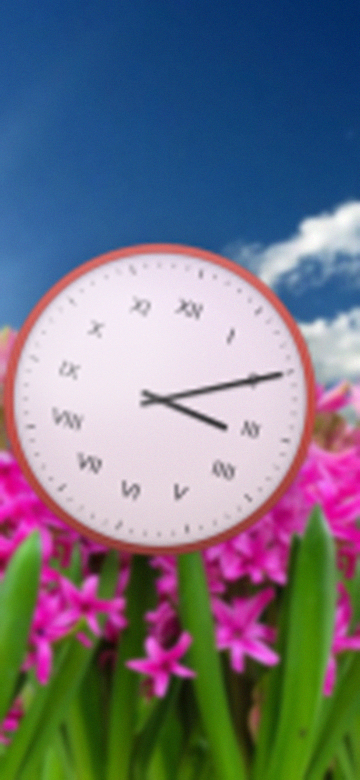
3 h 10 min
